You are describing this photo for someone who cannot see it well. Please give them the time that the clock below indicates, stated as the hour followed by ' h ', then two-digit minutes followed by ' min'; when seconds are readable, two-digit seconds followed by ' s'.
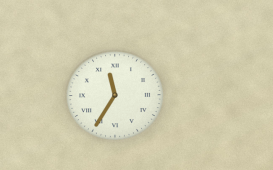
11 h 35 min
